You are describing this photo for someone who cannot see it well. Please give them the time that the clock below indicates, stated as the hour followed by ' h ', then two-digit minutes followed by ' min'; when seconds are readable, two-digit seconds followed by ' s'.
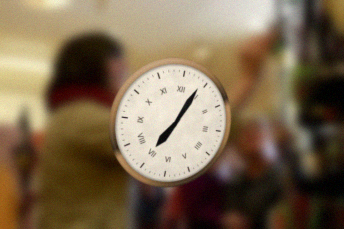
7 h 04 min
